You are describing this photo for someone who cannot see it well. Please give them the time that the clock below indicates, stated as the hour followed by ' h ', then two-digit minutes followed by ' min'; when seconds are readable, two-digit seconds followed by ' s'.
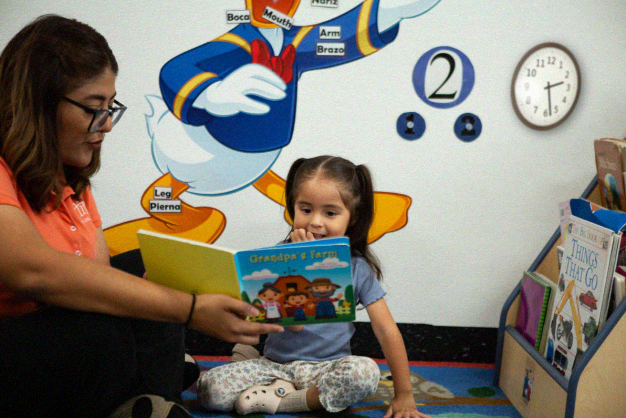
2 h 28 min
